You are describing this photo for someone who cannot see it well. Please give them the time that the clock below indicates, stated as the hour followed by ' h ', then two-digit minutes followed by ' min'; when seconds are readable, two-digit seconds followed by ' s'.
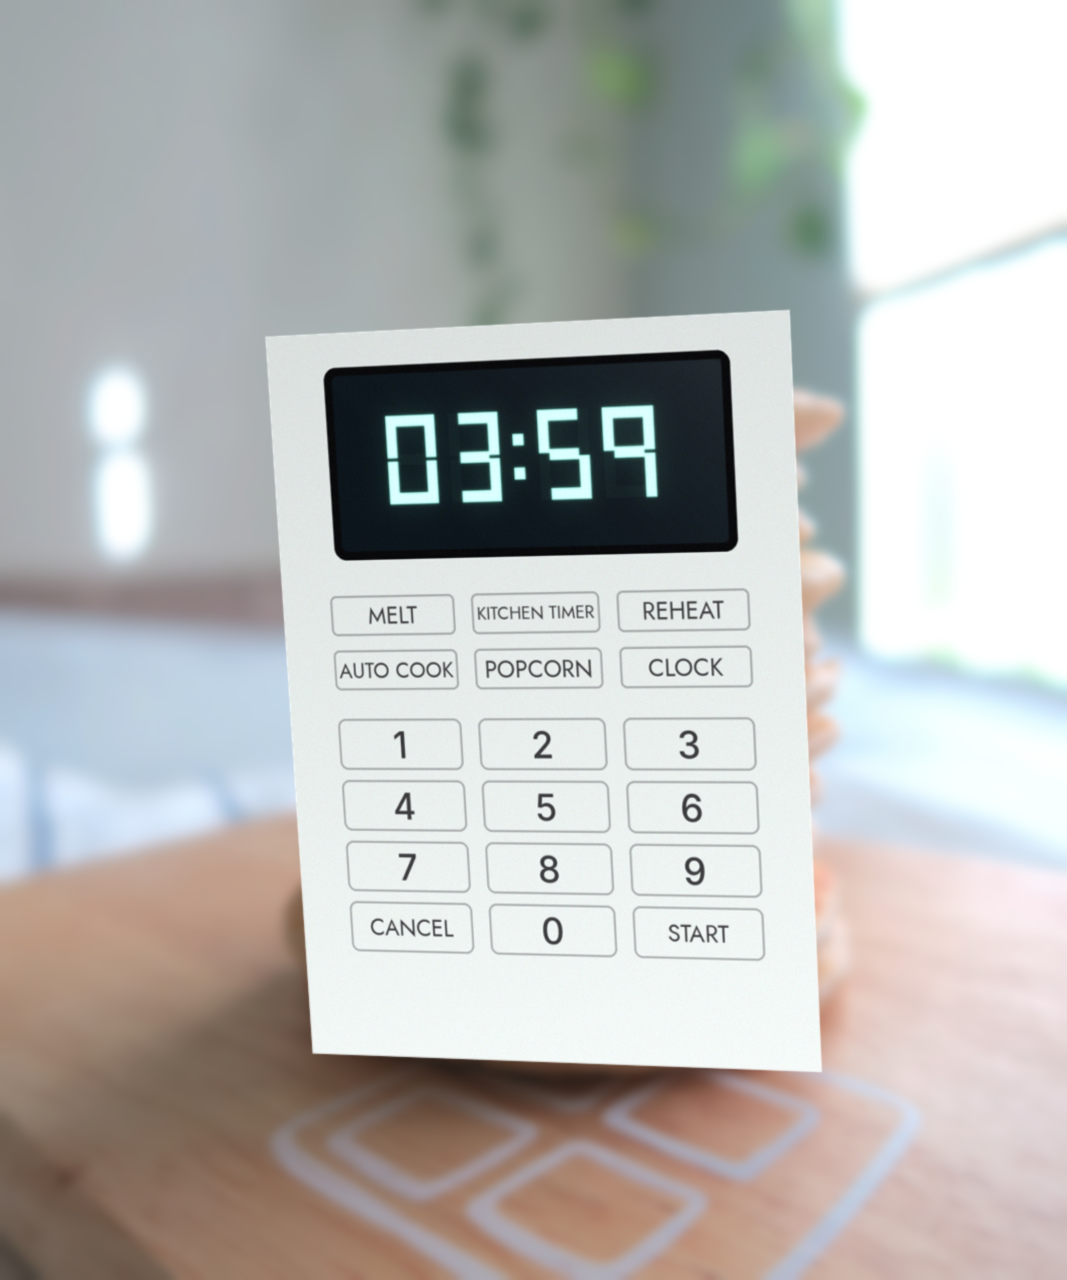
3 h 59 min
